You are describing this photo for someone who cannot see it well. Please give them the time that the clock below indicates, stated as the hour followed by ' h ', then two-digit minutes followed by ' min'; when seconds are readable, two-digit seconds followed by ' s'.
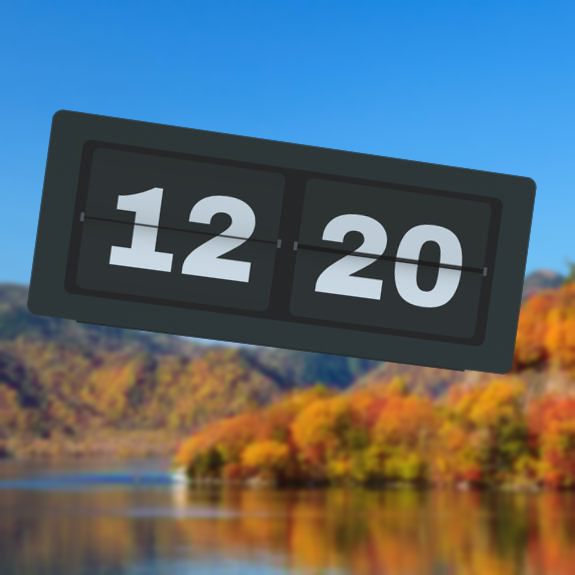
12 h 20 min
